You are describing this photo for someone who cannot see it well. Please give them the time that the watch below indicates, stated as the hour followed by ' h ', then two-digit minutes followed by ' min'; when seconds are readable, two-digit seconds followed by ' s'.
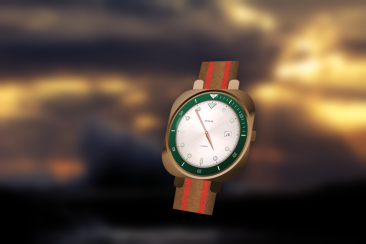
4 h 54 min
